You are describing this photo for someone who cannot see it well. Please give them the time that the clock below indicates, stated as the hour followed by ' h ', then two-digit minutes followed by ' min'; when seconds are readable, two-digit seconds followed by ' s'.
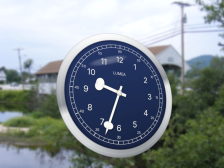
9 h 33 min
